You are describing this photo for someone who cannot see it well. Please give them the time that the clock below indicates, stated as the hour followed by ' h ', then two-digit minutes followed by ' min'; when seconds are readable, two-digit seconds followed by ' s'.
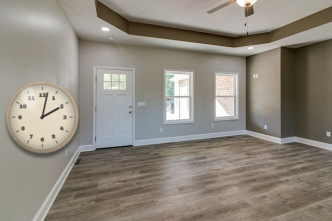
2 h 02 min
